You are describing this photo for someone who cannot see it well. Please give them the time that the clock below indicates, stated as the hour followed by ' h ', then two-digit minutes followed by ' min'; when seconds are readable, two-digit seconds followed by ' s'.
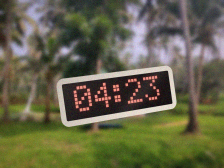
4 h 23 min
